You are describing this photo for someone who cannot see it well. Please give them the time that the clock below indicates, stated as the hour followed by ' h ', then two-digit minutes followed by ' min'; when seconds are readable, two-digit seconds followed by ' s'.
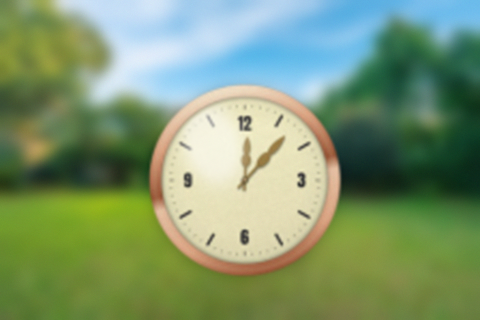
12 h 07 min
